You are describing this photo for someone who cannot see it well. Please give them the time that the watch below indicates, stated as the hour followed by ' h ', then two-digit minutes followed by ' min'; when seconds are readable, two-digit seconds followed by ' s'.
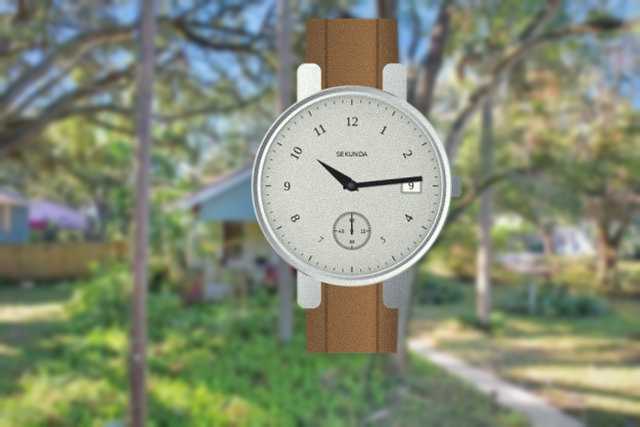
10 h 14 min
